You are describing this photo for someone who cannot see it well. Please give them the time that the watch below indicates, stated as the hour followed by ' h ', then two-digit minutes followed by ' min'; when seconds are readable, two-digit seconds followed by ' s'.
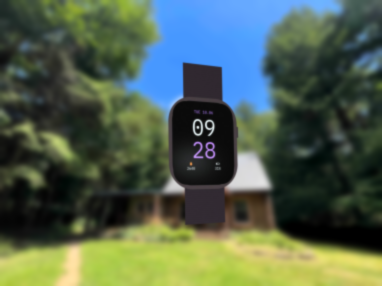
9 h 28 min
